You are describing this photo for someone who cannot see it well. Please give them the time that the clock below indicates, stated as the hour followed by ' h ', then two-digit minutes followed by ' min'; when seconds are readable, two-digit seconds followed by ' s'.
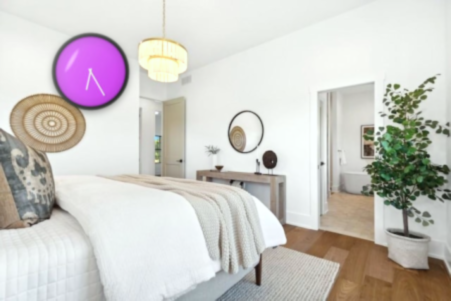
6 h 25 min
